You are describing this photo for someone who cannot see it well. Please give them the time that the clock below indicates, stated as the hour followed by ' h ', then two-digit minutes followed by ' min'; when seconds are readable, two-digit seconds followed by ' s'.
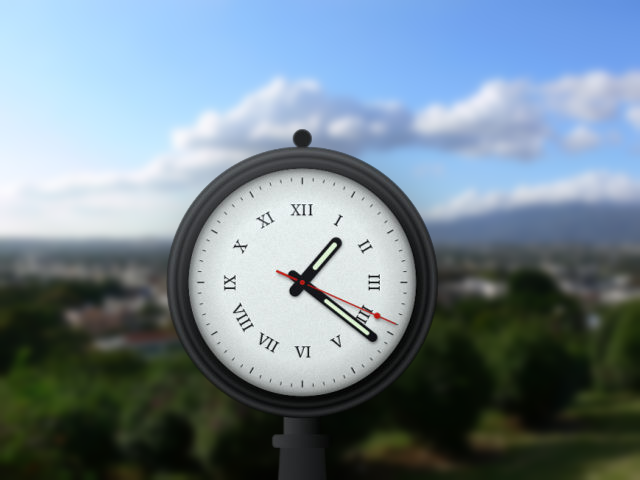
1 h 21 min 19 s
